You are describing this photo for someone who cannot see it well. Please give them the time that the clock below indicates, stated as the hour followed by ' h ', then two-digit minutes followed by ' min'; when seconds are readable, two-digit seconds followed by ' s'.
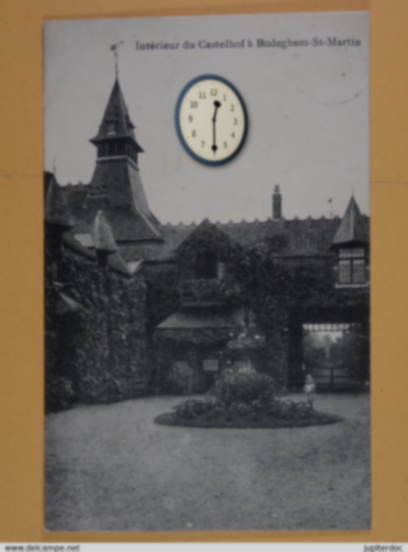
12 h 30 min
